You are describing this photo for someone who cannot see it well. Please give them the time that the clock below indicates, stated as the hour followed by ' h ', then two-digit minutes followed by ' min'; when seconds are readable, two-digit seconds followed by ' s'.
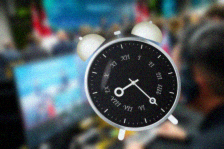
8 h 25 min
